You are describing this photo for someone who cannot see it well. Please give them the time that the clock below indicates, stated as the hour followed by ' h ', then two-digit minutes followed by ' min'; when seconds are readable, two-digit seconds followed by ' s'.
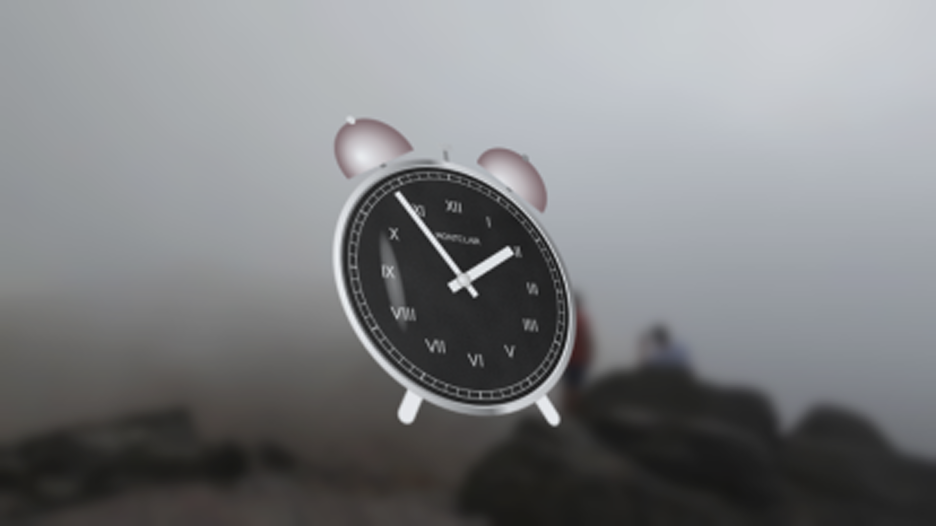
1 h 54 min
